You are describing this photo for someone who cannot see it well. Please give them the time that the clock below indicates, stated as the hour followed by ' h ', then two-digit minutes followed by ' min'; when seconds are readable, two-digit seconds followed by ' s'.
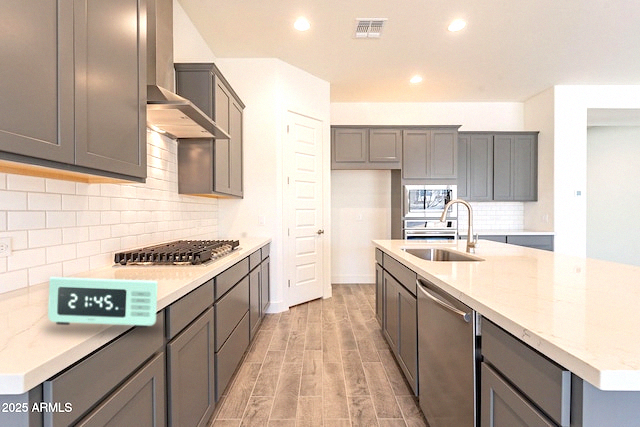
21 h 45 min
